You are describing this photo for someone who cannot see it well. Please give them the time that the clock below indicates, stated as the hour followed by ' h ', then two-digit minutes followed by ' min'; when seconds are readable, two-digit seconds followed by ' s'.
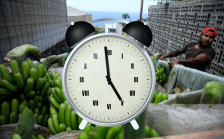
4 h 59 min
